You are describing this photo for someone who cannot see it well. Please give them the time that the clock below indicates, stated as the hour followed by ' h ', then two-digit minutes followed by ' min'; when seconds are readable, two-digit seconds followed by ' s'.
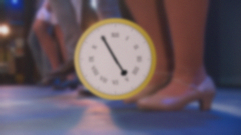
4 h 55 min
